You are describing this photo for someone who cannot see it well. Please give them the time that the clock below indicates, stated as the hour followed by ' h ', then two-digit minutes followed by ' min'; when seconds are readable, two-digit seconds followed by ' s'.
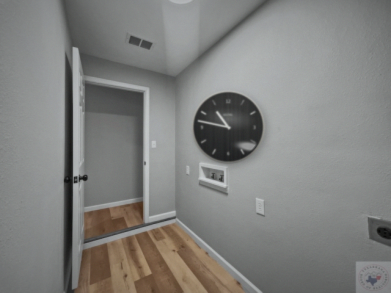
10 h 47 min
